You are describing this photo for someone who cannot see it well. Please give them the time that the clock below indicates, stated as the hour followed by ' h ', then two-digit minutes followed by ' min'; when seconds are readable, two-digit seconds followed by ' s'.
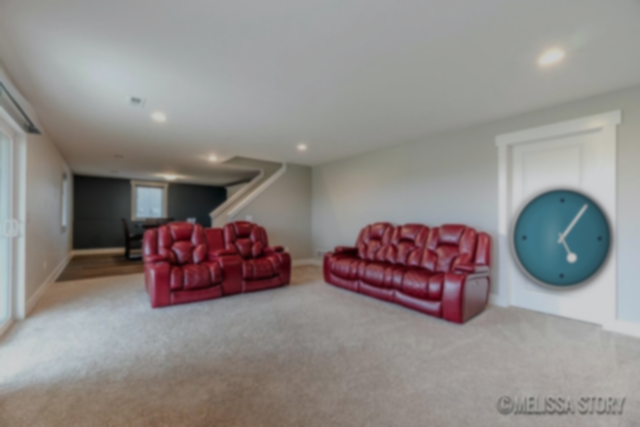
5 h 06 min
